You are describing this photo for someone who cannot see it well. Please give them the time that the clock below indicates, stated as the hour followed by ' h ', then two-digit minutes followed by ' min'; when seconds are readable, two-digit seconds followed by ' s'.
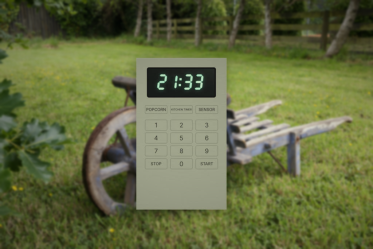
21 h 33 min
